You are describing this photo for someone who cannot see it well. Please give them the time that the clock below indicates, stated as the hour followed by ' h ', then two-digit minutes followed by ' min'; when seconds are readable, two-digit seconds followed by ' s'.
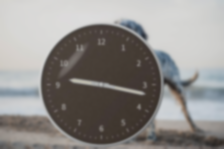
9 h 17 min
